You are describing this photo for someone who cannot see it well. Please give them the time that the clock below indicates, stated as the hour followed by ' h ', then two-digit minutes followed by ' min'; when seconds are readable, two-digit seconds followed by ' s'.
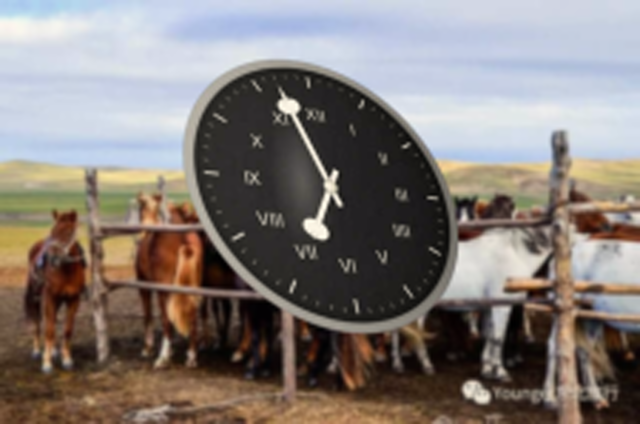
6 h 57 min
